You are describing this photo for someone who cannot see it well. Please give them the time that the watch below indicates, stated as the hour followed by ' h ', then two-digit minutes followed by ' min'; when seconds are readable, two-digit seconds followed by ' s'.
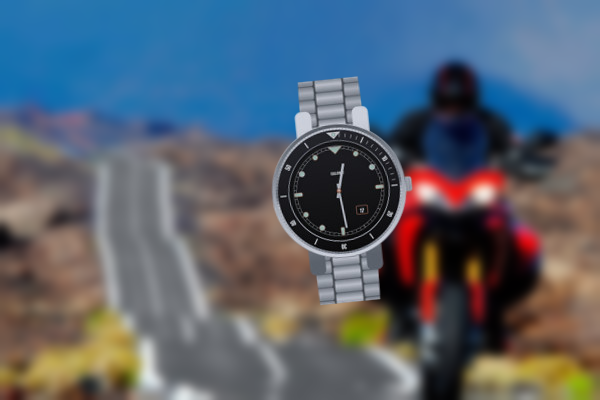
12 h 29 min
